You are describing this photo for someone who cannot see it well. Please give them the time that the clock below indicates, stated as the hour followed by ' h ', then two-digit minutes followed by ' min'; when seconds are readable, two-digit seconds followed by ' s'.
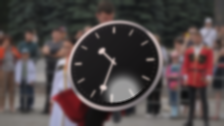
10 h 33 min
